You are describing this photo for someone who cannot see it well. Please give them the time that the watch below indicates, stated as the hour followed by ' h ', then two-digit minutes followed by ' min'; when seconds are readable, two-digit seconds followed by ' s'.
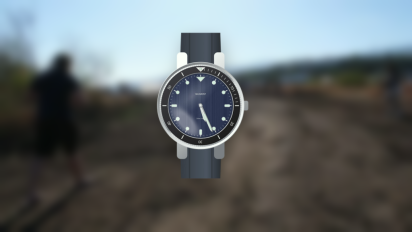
5 h 26 min
